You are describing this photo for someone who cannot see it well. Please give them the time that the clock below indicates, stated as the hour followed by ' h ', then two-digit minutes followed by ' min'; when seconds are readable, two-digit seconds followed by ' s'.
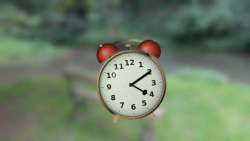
4 h 10 min
